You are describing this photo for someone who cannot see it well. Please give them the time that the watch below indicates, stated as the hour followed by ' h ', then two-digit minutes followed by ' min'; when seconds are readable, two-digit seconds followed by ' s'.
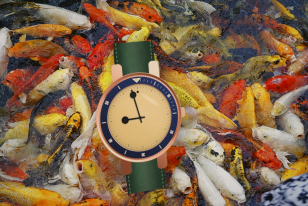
8 h 58 min
